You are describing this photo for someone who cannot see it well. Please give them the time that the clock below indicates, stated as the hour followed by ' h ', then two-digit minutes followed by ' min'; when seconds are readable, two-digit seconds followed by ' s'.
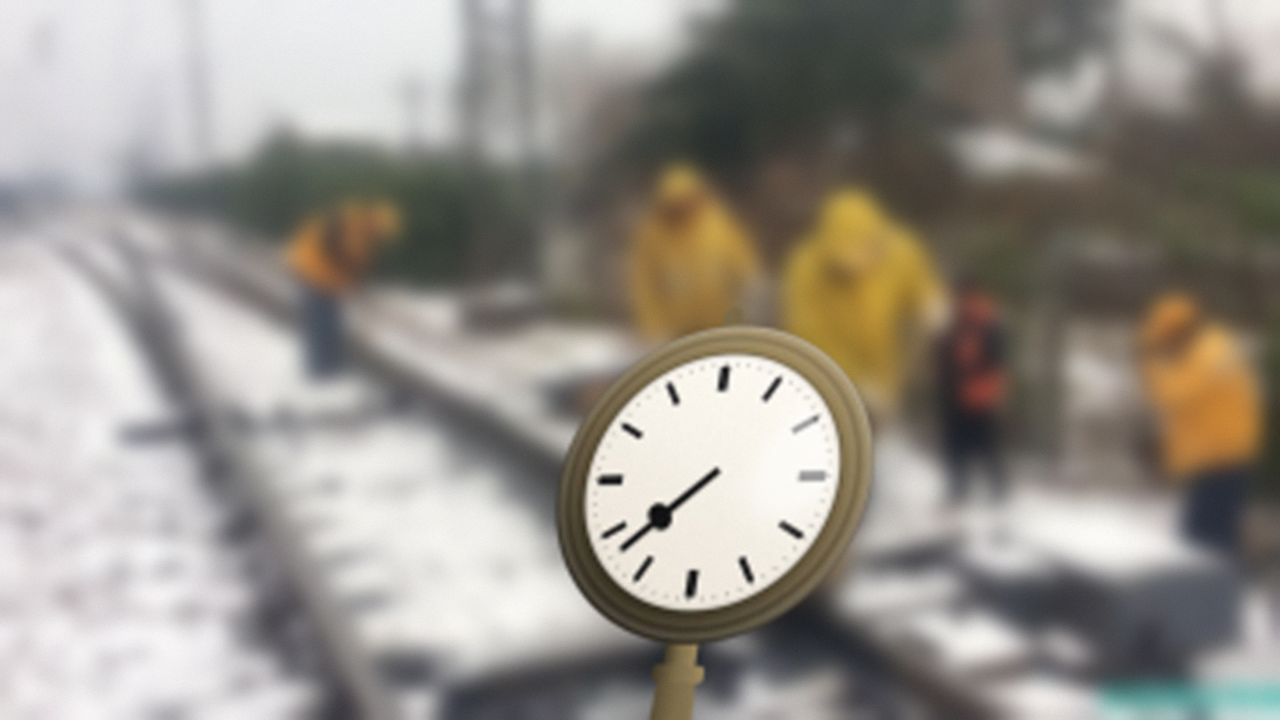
7 h 38 min
